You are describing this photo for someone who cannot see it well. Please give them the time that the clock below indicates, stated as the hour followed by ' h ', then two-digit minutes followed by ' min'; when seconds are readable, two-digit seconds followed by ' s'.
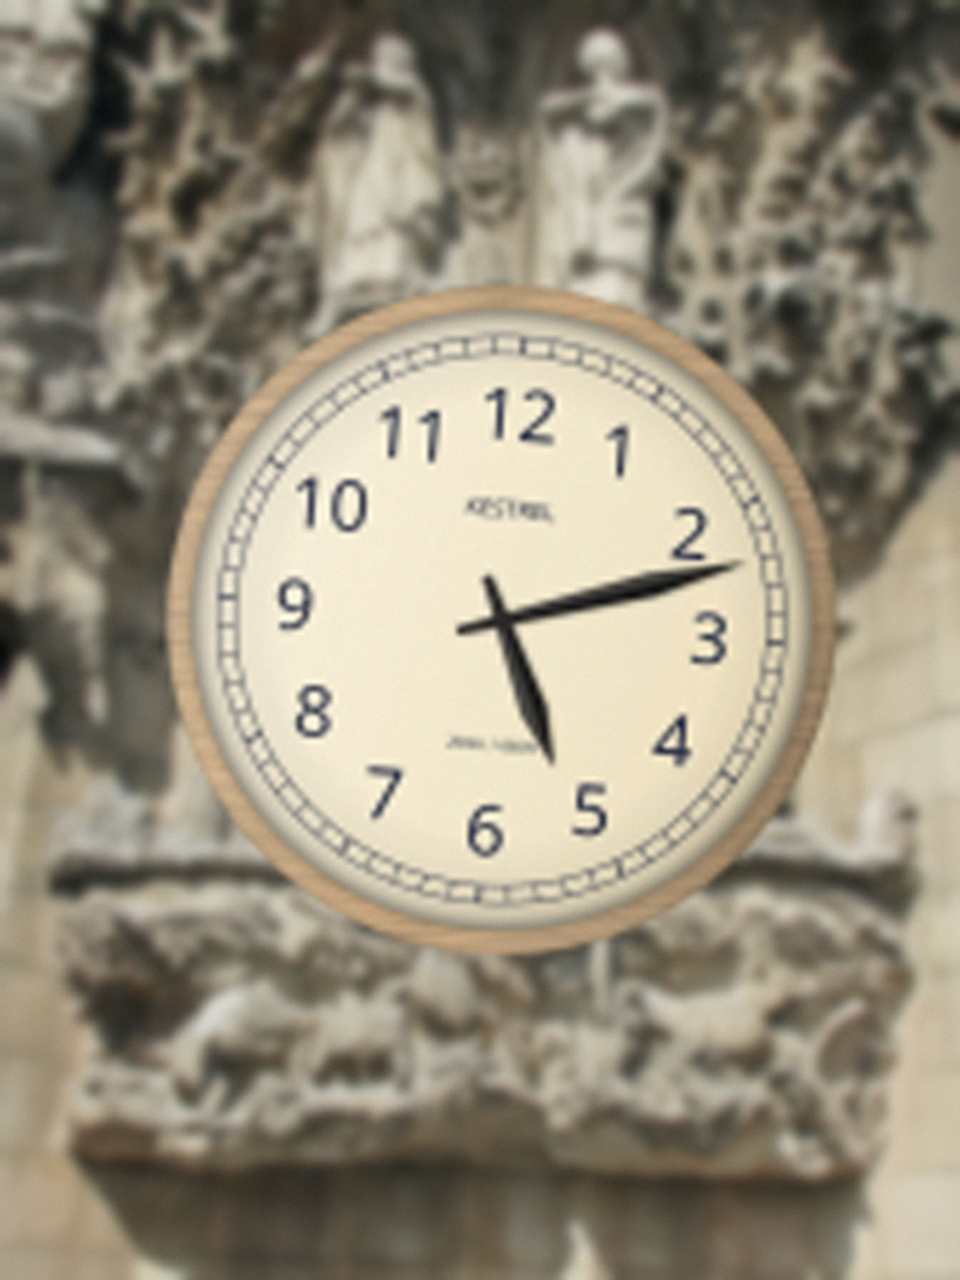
5 h 12 min
